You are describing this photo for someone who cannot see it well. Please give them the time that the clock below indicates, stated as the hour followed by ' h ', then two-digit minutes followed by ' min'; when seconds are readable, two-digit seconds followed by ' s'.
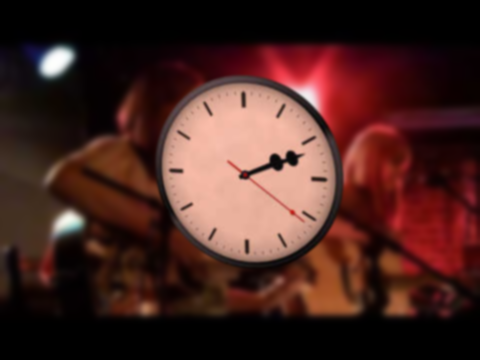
2 h 11 min 21 s
